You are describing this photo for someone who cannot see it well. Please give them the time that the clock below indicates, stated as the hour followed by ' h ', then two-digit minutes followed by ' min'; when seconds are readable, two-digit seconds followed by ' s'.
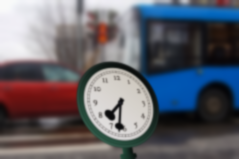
7 h 32 min
